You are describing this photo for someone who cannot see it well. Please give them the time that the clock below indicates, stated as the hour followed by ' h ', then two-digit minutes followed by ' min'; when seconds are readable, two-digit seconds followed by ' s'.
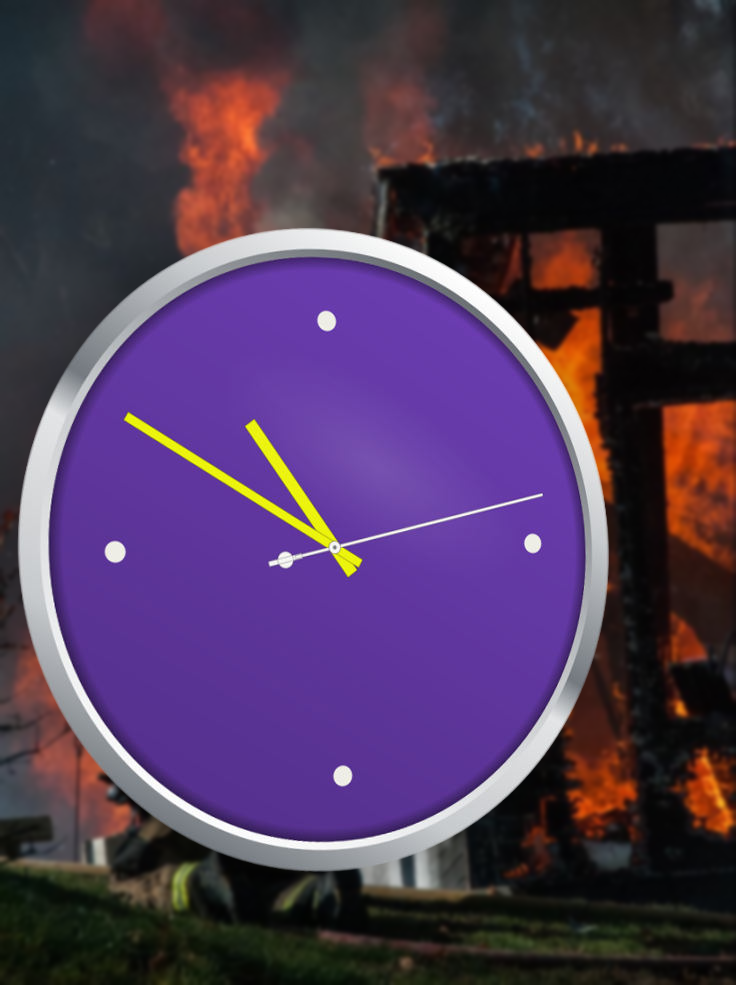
10 h 50 min 13 s
